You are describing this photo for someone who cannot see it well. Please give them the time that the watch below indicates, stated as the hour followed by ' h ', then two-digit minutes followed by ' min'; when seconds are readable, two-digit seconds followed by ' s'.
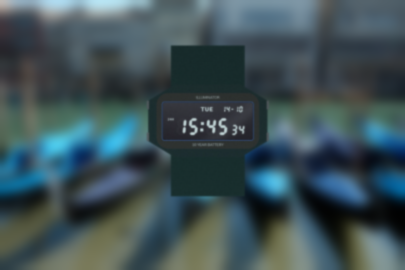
15 h 45 min 34 s
